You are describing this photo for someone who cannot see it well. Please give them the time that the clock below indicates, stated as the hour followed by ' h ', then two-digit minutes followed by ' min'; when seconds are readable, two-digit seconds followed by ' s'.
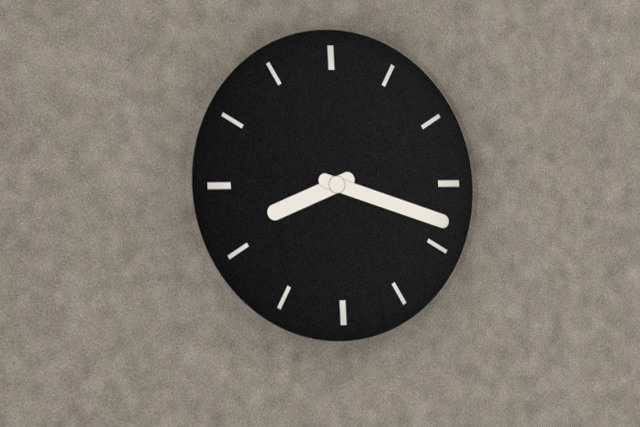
8 h 18 min
